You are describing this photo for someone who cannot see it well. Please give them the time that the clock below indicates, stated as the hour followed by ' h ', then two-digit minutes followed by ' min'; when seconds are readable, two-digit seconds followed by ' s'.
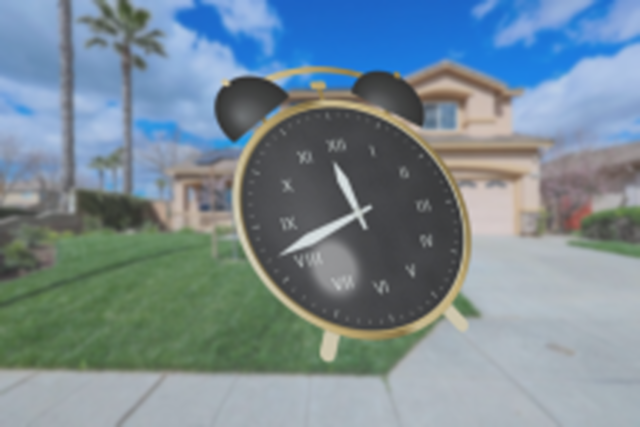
11 h 42 min
